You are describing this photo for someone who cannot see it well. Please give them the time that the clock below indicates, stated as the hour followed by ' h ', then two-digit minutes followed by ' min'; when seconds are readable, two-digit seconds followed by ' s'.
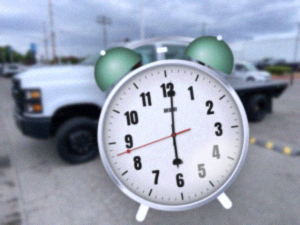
6 h 00 min 43 s
